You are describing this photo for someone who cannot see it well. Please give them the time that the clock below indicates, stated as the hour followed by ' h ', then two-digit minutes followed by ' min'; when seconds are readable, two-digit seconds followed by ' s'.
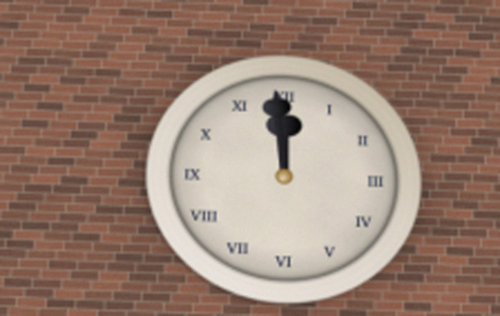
11 h 59 min
